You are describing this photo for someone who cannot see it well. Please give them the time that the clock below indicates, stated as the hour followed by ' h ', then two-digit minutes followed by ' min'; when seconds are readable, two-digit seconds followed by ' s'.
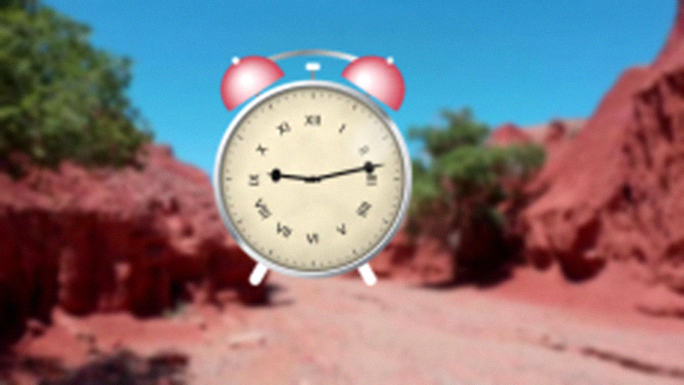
9 h 13 min
